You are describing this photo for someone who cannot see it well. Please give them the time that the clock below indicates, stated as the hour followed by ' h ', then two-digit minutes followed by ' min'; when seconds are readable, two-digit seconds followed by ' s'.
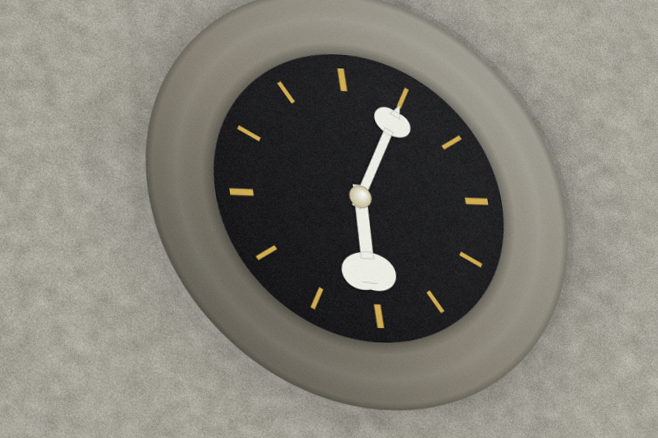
6 h 05 min
